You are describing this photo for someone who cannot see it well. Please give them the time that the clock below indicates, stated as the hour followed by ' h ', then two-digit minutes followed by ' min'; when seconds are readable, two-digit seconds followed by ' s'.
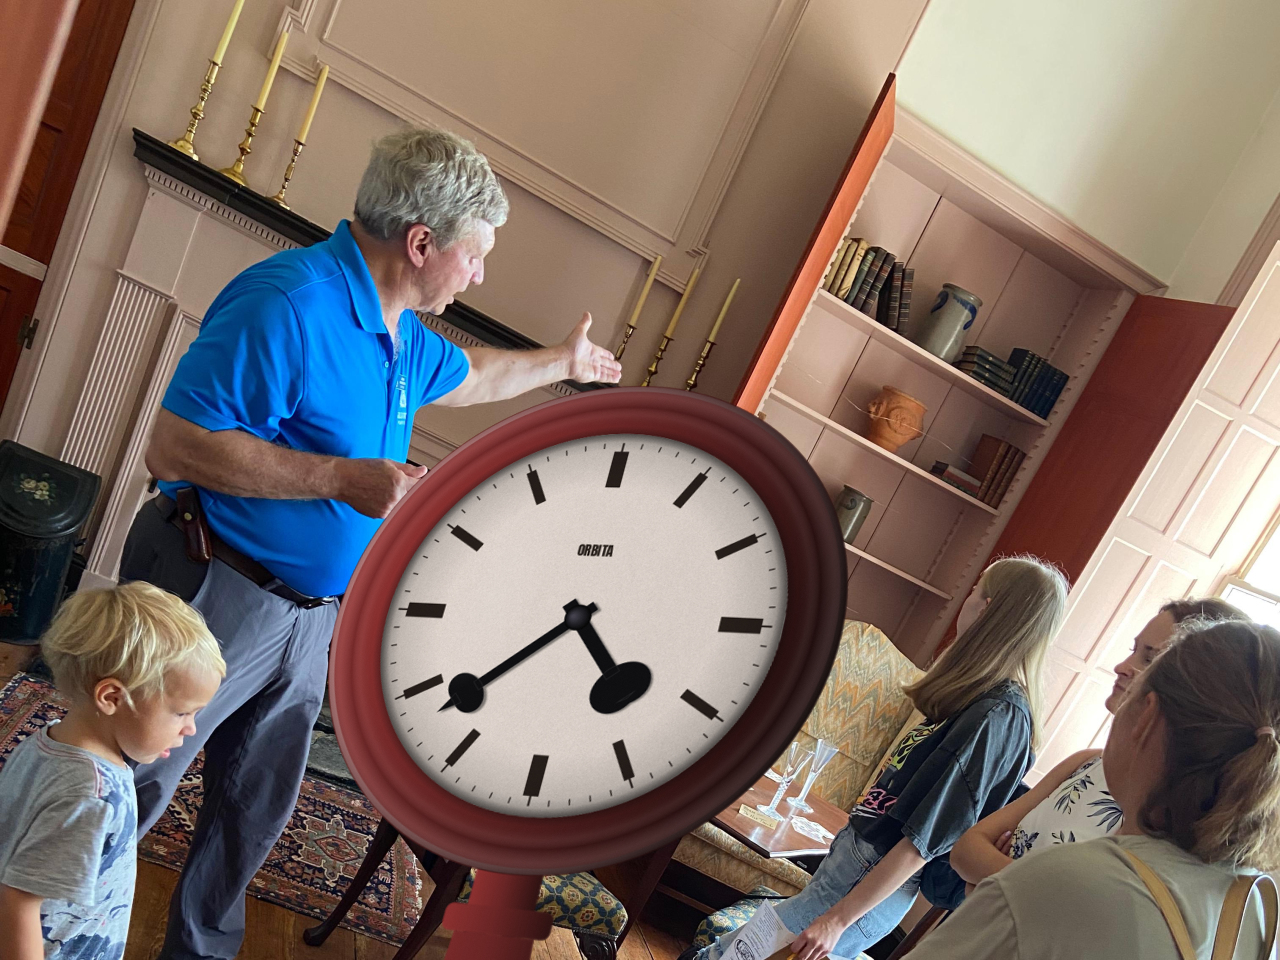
4 h 38 min
